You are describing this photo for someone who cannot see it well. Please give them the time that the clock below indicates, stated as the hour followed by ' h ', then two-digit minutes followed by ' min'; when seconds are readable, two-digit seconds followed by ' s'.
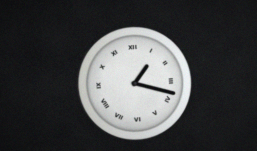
1 h 18 min
